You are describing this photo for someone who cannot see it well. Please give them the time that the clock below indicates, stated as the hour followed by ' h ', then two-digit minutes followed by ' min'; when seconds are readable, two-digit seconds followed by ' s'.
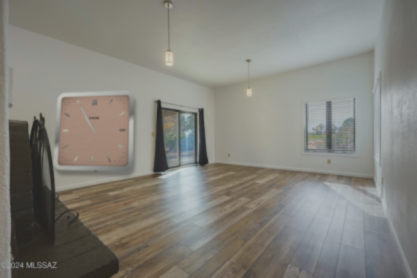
10 h 55 min
